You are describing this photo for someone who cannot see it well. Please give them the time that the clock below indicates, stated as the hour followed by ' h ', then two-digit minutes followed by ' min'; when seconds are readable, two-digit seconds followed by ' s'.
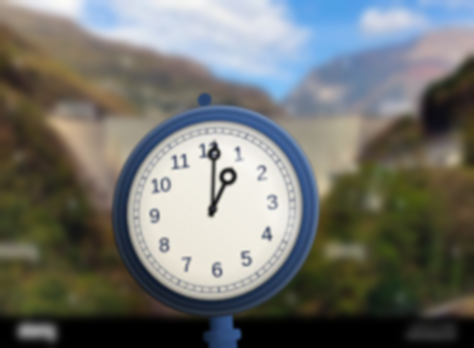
1 h 01 min
